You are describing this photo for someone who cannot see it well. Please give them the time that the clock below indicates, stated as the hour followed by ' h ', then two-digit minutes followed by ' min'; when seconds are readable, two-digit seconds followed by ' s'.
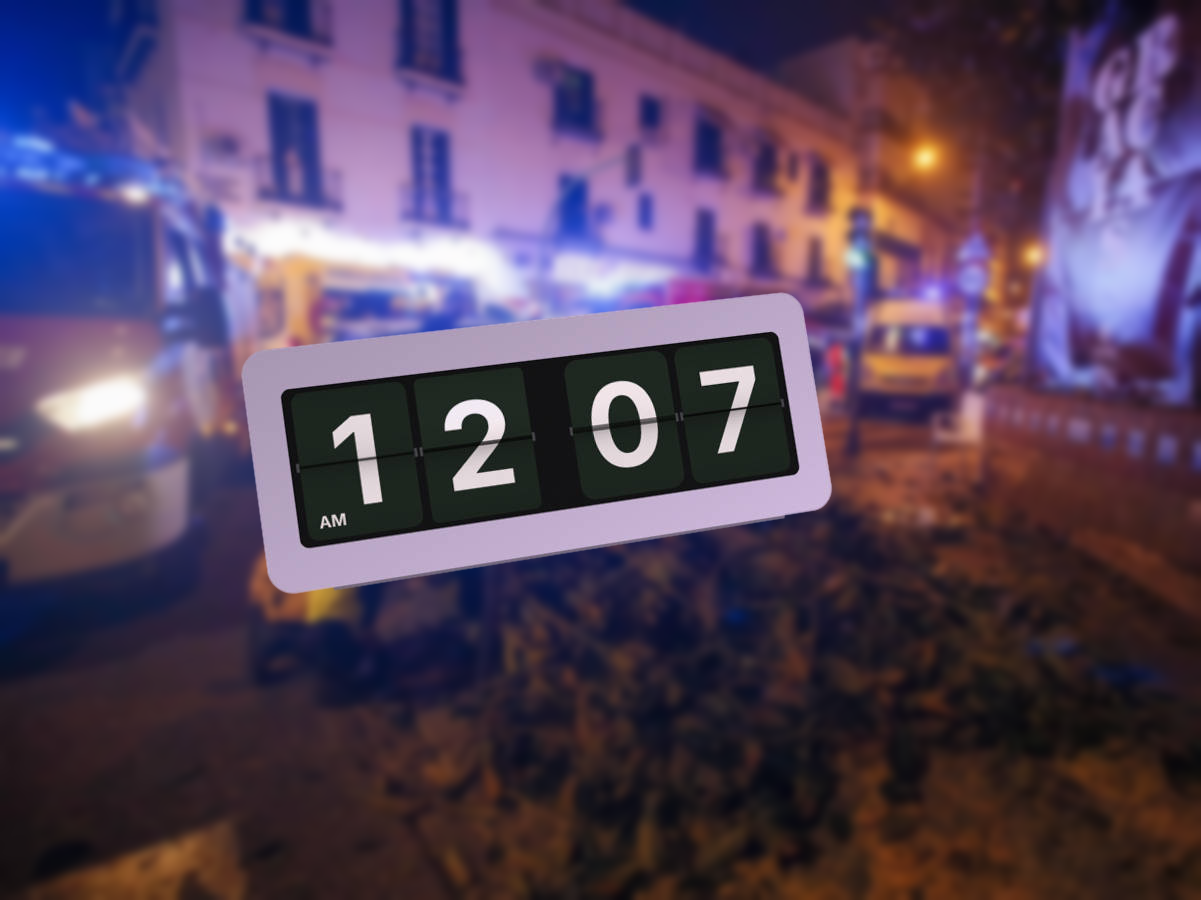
12 h 07 min
